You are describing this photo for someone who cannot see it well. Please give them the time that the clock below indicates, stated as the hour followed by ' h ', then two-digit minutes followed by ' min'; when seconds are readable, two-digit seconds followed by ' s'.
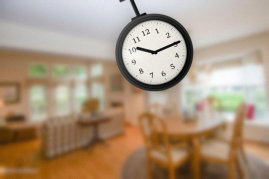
10 h 15 min
